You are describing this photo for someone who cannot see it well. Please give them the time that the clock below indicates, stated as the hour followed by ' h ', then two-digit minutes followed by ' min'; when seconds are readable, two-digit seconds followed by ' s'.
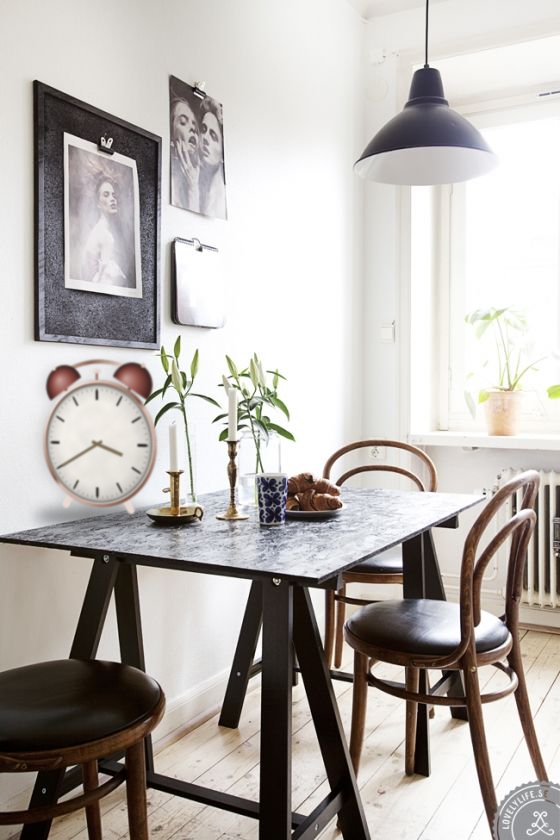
3 h 40 min
